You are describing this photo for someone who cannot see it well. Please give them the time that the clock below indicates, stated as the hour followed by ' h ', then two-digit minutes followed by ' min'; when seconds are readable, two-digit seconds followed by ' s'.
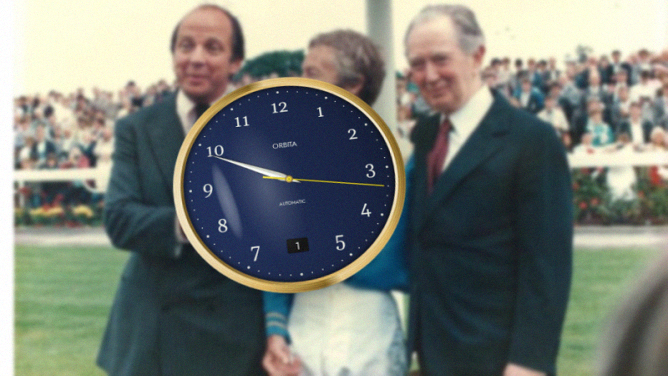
9 h 49 min 17 s
